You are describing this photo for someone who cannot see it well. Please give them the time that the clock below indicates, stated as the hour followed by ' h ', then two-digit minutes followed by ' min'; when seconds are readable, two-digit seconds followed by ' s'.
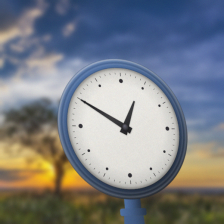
12 h 50 min
